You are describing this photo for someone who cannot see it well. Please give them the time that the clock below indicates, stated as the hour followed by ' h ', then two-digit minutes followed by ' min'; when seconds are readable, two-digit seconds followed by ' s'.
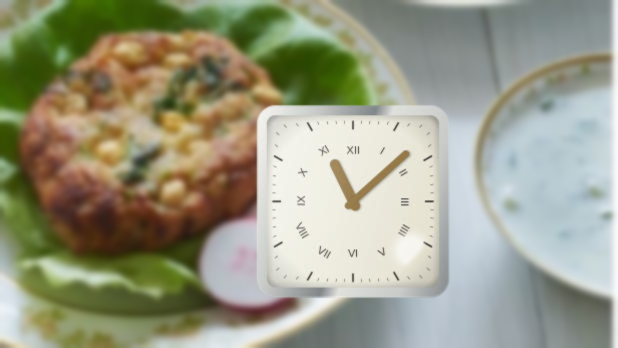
11 h 08 min
